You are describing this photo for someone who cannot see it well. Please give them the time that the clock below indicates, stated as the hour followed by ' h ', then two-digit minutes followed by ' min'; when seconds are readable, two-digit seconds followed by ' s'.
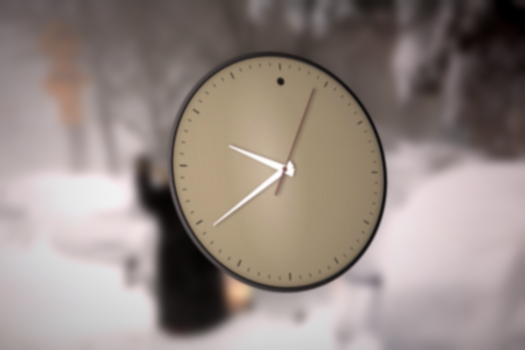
9 h 39 min 04 s
